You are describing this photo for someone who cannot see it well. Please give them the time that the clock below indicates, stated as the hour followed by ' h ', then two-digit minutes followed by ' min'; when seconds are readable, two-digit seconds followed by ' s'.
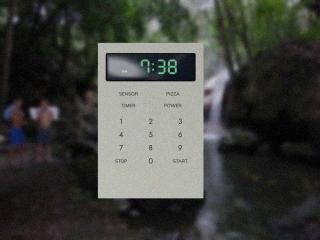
7 h 38 min
